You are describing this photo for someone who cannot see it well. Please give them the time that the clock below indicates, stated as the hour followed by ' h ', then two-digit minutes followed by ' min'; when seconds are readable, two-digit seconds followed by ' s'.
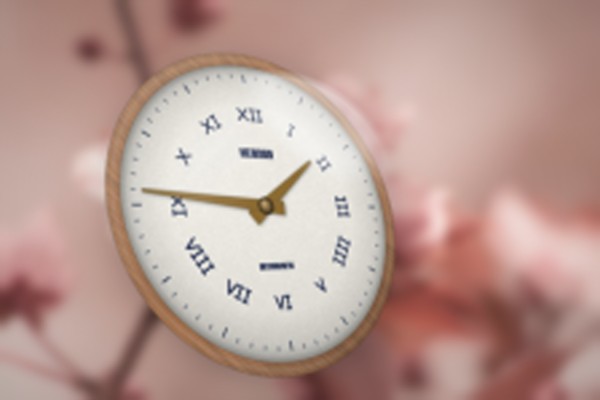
1 h 46 min
